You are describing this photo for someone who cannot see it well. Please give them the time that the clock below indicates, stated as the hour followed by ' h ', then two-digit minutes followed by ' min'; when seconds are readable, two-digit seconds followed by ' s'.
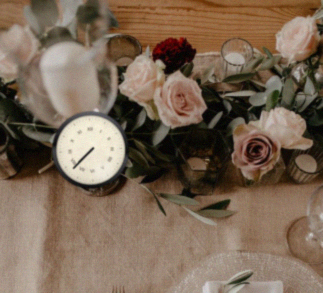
7 h 38 min
